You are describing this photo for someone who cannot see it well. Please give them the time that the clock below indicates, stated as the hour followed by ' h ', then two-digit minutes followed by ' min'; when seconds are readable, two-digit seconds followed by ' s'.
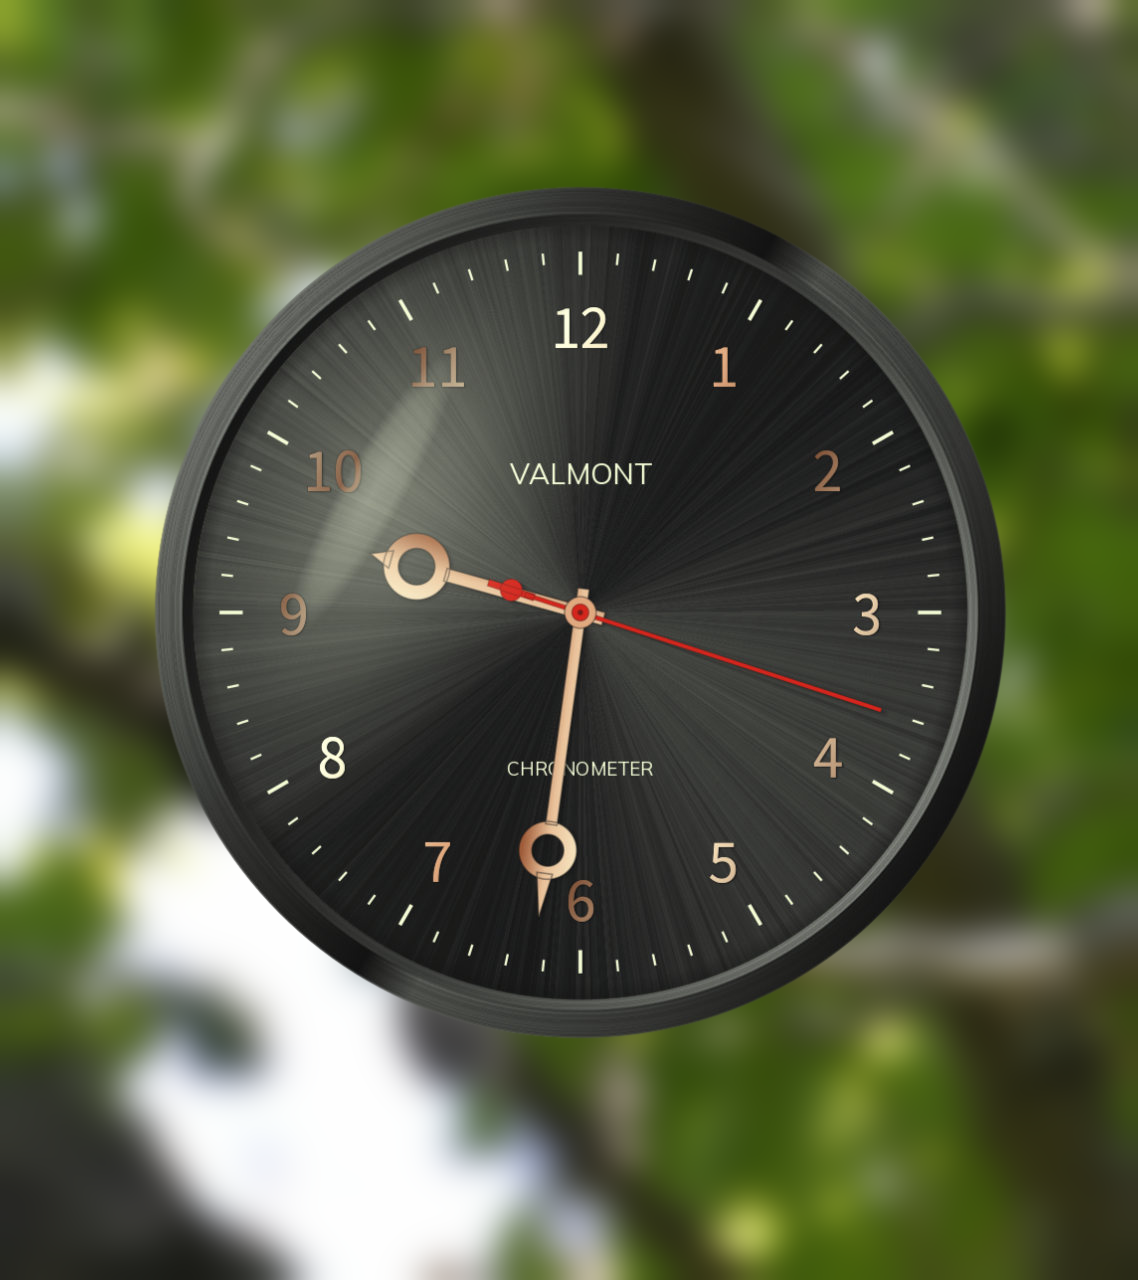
9 h 31 min 18 s
